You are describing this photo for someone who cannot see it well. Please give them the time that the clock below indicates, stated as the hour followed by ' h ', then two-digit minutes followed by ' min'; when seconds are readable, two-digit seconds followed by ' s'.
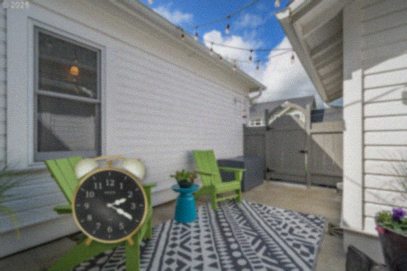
2 h 20 min
